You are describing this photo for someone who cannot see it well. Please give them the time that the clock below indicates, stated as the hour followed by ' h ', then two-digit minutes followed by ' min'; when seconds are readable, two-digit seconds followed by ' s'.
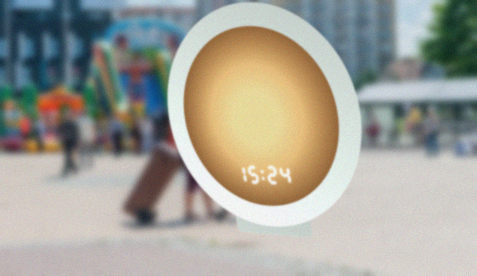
15 h 24 min
